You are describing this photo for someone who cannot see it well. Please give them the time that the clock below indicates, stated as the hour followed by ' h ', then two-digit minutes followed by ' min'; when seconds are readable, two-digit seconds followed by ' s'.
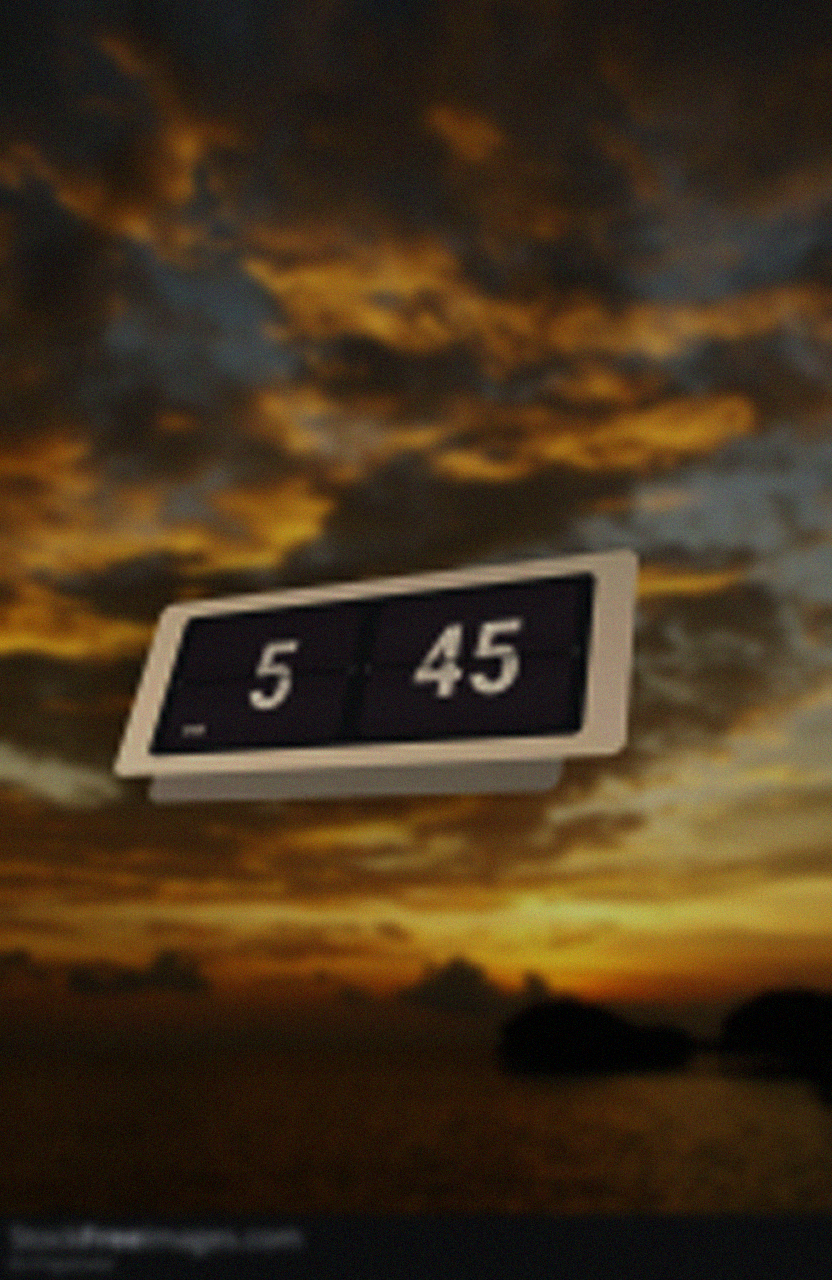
5 h 45 min
